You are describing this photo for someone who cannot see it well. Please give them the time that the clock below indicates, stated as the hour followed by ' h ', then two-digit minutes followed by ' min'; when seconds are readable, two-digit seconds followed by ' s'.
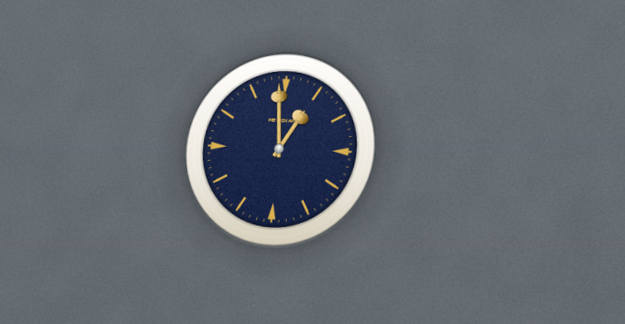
12 h 59 min
